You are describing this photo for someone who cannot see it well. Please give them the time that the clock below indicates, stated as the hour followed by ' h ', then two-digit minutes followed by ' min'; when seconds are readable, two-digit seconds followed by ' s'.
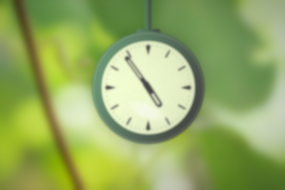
4 h 54 min
